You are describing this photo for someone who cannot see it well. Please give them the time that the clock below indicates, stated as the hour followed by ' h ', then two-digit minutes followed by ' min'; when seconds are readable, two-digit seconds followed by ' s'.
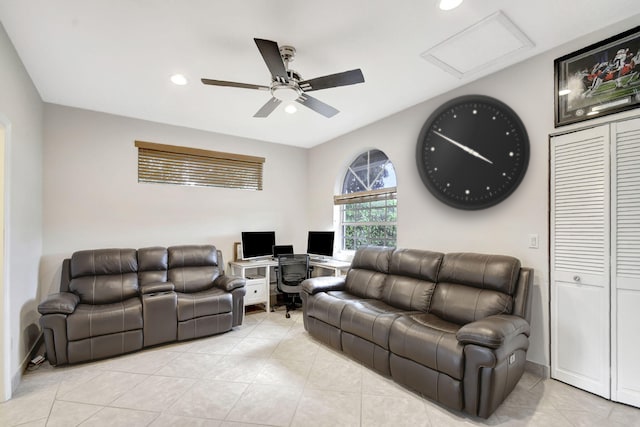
3 h 49 min
